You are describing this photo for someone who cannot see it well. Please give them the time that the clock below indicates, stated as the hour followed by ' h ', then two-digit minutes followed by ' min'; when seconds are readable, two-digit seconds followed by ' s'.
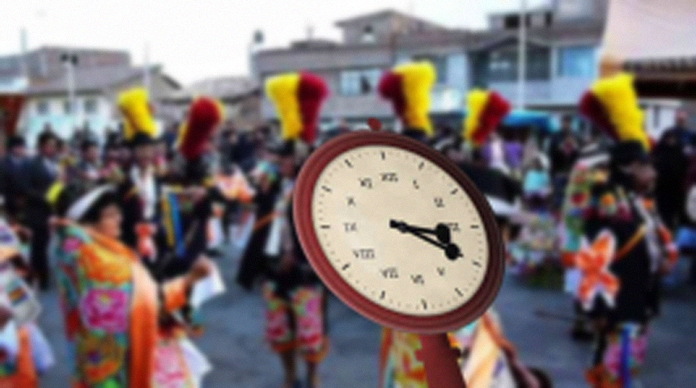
3 h 20 min
